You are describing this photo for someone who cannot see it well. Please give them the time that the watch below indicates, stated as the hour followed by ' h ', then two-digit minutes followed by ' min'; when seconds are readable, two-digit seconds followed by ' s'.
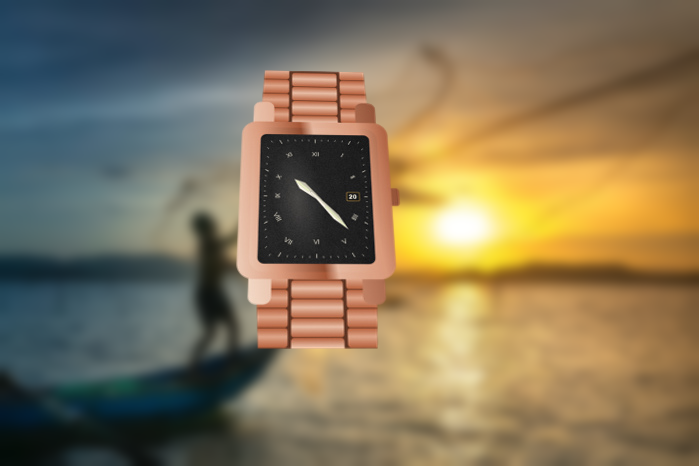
10 h 23 min
